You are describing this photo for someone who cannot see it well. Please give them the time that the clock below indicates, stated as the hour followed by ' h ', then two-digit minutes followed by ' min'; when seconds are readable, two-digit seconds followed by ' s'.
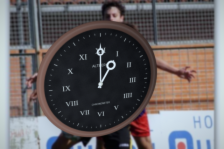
1 h 00 min
